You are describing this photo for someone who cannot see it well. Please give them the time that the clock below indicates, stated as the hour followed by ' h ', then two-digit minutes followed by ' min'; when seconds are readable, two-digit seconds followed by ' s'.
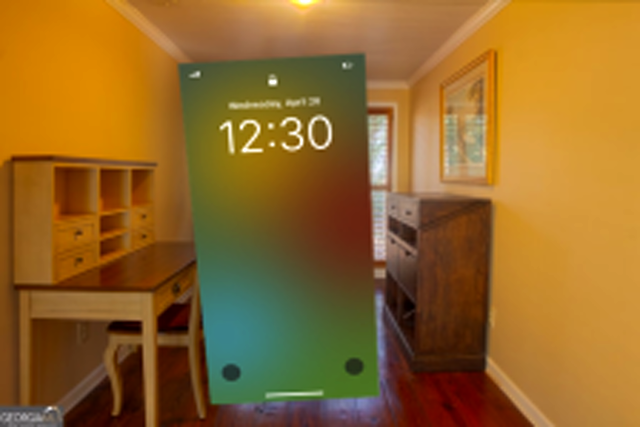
12 h 30 min
